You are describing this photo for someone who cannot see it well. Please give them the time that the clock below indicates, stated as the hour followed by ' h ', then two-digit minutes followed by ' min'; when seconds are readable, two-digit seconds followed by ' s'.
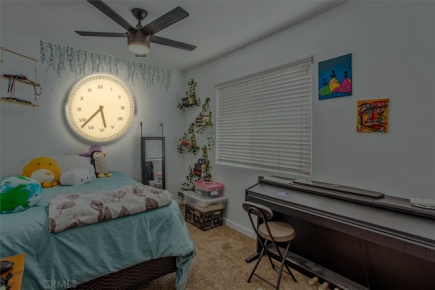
5 h 38 min
